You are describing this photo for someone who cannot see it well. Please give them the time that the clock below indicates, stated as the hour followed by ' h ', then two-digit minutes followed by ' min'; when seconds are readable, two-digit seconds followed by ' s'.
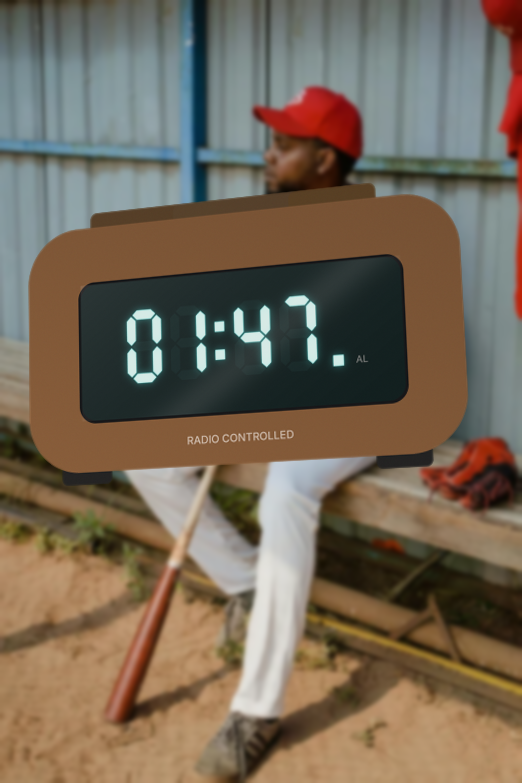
1 h 47 min
